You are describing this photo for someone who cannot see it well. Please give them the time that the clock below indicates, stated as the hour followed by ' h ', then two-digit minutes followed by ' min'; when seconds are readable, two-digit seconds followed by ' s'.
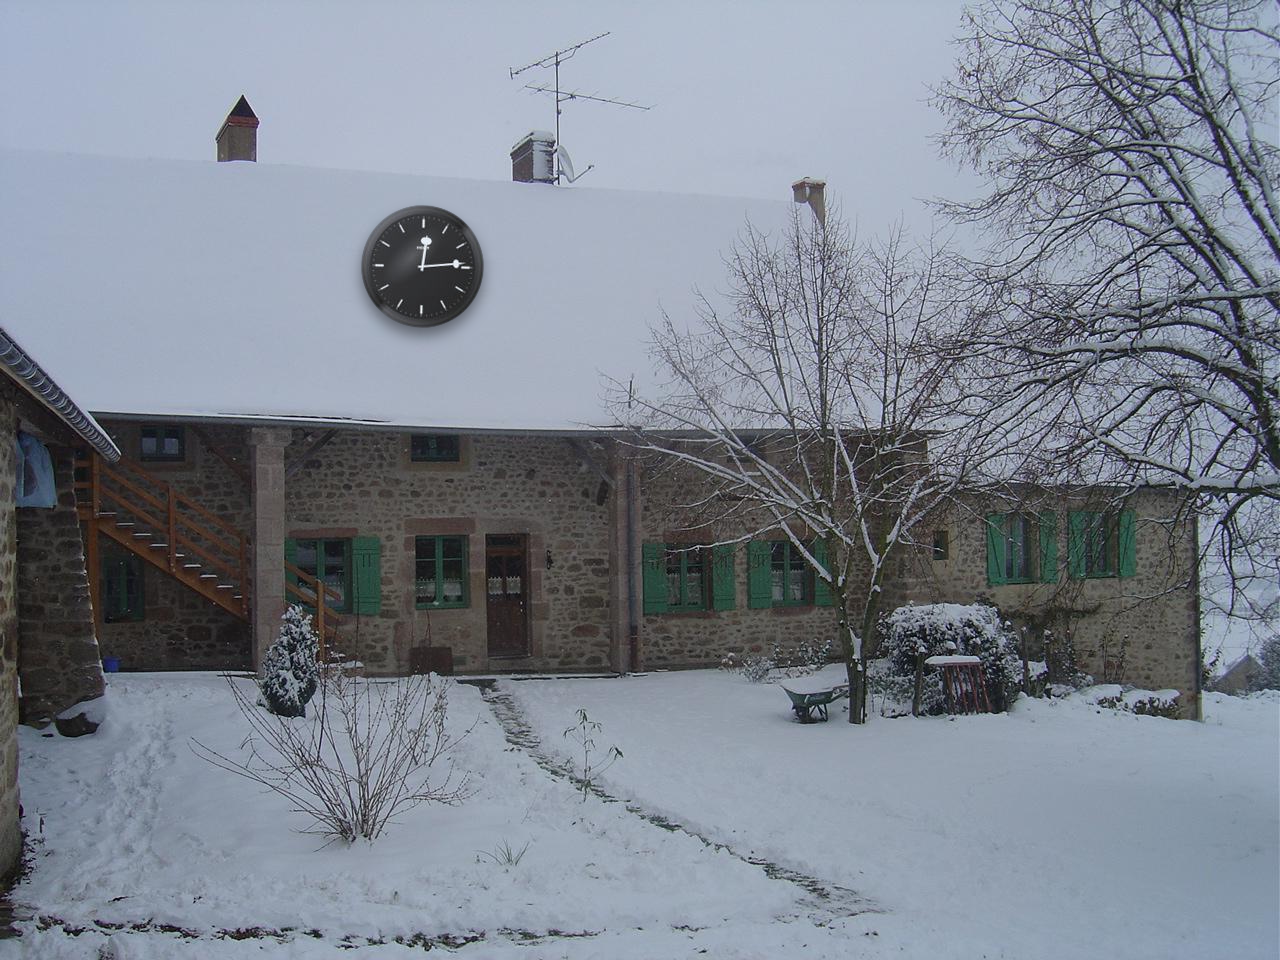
12 h 14 min
